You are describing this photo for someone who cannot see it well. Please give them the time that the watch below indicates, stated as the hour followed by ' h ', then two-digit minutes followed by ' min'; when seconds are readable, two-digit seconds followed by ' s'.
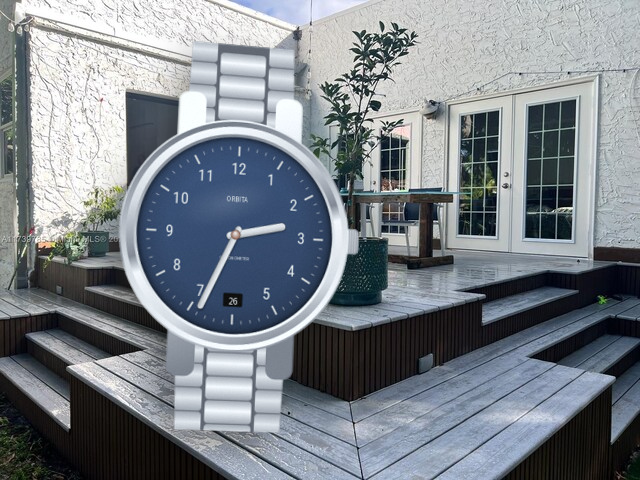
2 h 34 min
